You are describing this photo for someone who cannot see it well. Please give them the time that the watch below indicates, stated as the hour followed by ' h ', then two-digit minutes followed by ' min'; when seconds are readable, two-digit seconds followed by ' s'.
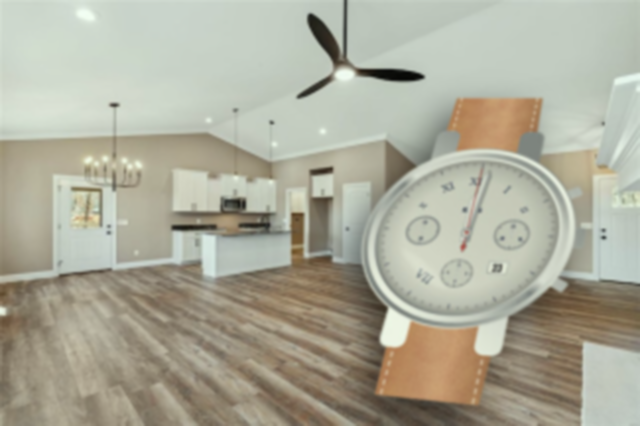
12 h 01 min
